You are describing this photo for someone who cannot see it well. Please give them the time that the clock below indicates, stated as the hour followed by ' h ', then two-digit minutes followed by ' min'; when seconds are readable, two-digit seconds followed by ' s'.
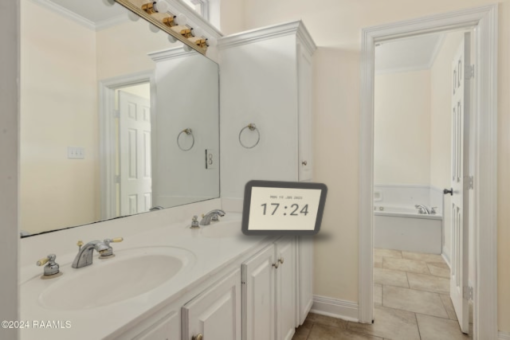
17 h 24 min
